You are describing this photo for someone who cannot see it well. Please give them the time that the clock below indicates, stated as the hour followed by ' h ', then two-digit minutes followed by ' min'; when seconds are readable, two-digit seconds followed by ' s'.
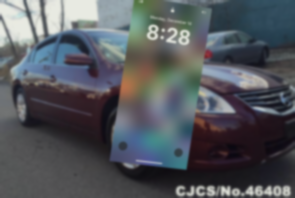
8 h 28 min
